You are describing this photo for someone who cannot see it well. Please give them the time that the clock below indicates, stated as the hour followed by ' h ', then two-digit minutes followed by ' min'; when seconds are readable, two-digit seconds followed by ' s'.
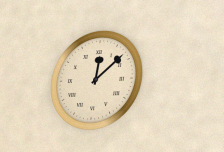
12 h 08 min
